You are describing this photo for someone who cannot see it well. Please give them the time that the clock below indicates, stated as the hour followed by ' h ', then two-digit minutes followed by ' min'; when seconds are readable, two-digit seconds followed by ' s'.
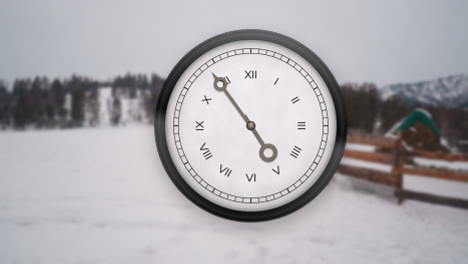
4 h 54 min
